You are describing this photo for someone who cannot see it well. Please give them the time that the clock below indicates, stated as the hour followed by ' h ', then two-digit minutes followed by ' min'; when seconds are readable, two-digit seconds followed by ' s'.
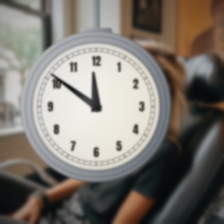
11 h 51 min
